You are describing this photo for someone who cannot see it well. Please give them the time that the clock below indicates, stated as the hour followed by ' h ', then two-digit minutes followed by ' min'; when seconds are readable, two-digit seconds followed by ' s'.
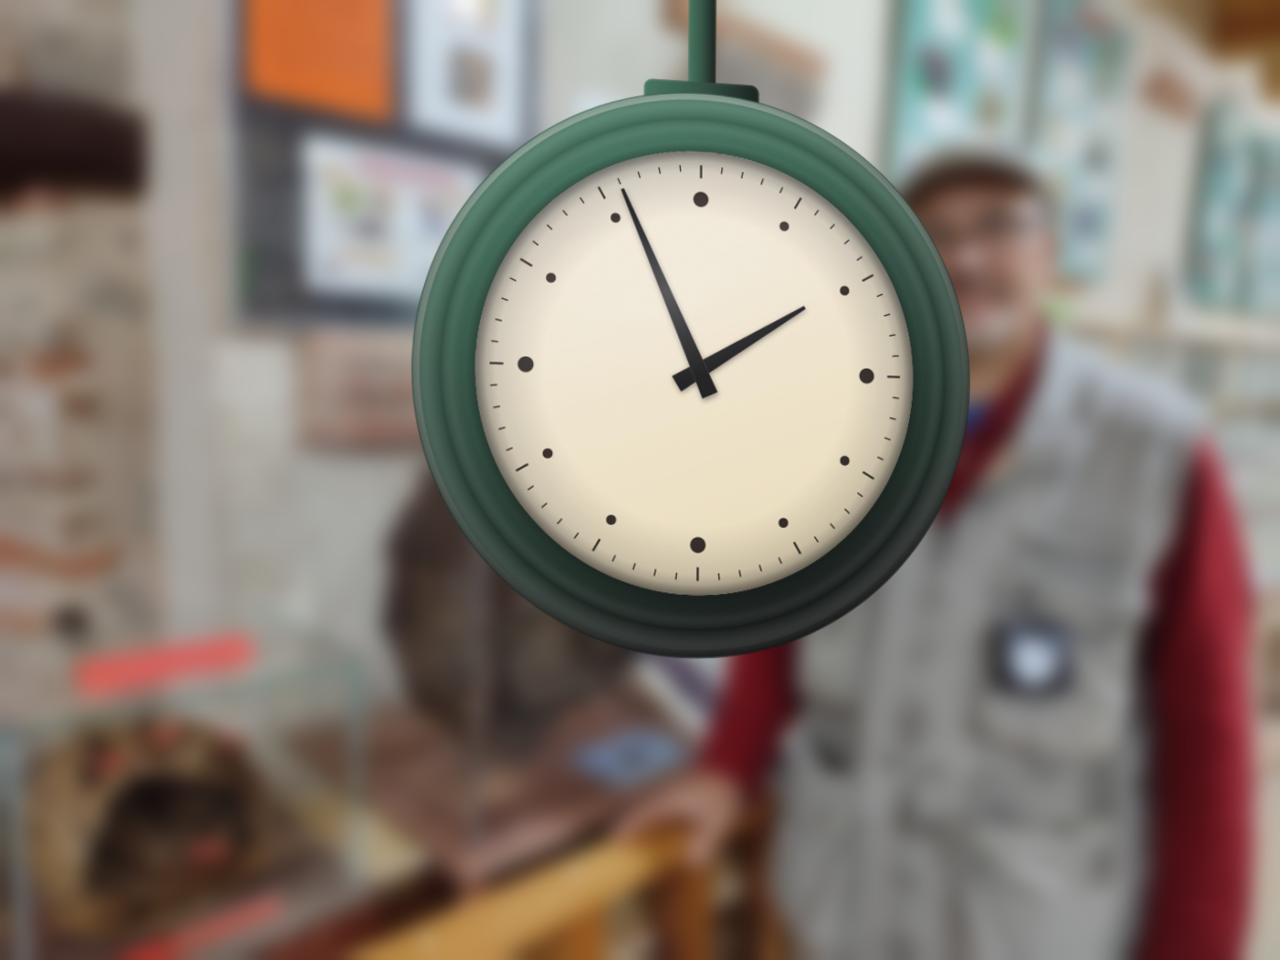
1 h 56 min
